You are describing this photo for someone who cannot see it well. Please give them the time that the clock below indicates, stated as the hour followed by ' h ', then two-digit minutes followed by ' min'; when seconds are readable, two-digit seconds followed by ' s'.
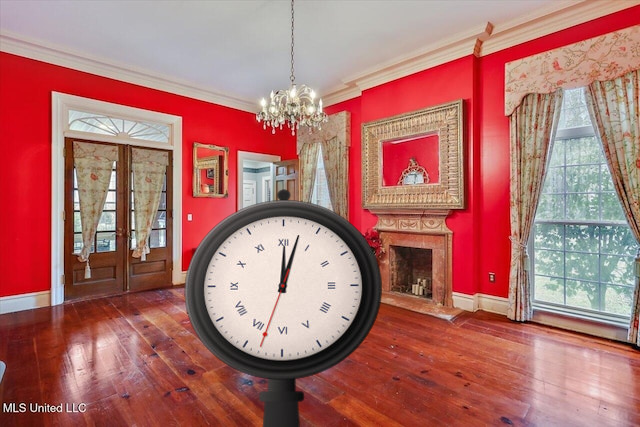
12 h 02 min 33 s
